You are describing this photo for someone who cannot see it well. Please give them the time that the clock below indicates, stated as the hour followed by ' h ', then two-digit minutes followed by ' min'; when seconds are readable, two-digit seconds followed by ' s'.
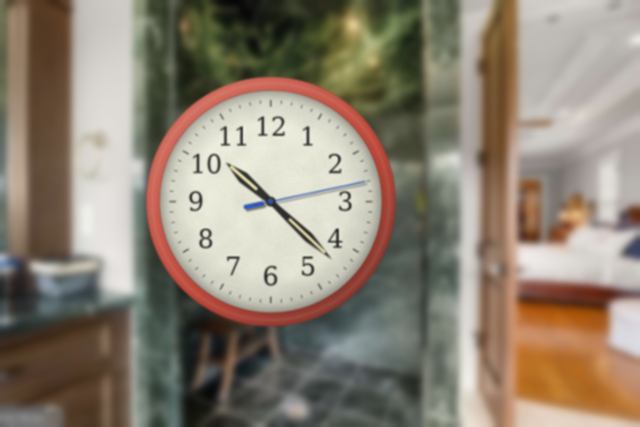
10 h 22 min 13 s
